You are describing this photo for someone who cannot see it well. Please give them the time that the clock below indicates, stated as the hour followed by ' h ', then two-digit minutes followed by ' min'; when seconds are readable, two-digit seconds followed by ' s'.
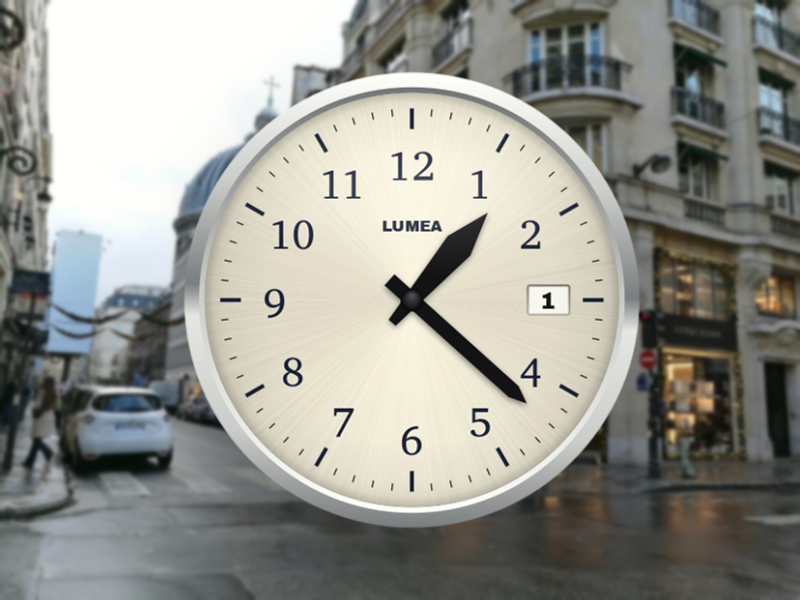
1 h 22 min
